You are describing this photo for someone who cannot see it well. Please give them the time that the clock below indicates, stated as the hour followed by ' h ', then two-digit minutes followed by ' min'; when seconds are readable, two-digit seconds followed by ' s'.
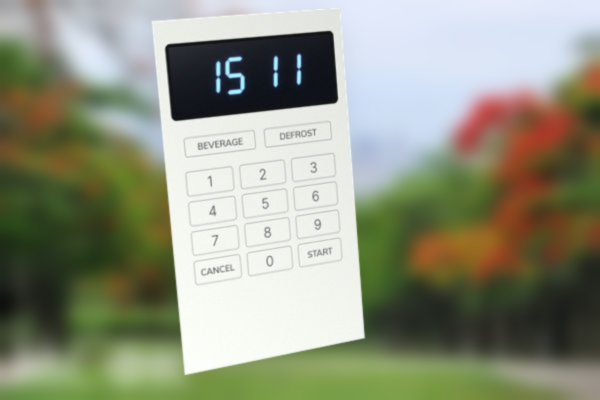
15 h 11 min
